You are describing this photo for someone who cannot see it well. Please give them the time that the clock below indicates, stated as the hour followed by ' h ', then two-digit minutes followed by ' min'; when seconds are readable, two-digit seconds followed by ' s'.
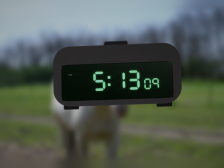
5 h 13 min 09 s
